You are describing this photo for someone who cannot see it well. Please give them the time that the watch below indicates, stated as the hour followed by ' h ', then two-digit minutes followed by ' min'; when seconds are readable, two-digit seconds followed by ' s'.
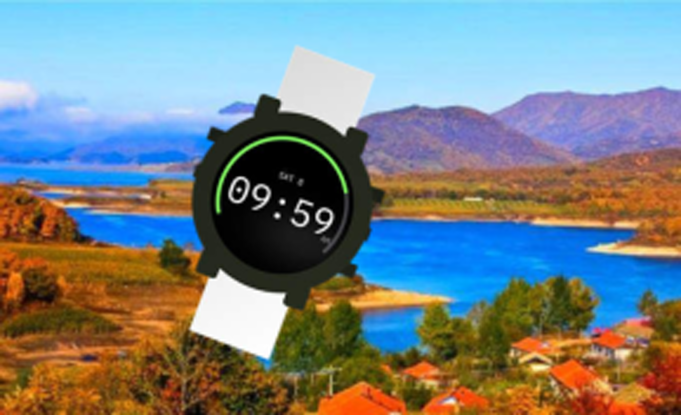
9 h 59 min
